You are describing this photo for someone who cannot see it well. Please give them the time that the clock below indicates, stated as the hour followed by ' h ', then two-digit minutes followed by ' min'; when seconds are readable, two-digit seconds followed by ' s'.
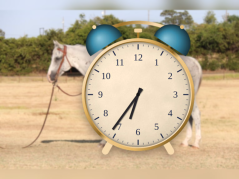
6 h 36 min
